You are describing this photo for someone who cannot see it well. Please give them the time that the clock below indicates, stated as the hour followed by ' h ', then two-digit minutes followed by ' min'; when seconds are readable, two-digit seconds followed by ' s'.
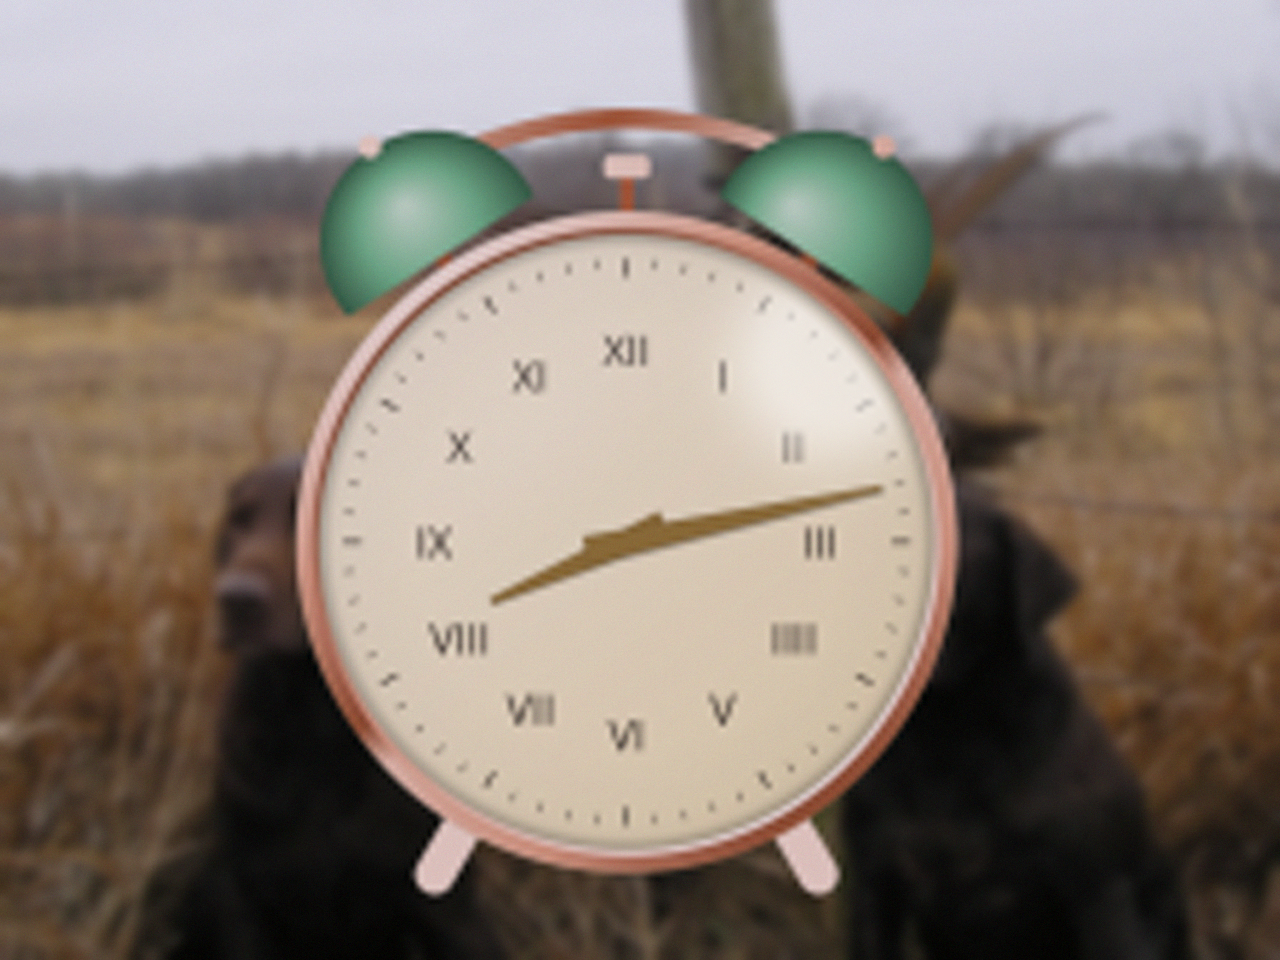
8 h 13 min
